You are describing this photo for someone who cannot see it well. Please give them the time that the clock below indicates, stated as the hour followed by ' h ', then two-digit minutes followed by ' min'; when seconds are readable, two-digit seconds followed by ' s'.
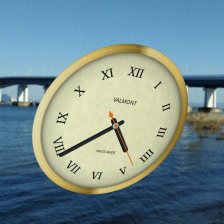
4 h 38 min 23 s
